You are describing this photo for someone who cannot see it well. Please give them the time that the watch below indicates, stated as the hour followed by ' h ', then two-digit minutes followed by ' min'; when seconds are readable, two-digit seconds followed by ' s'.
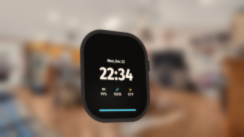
22 h 34 min
